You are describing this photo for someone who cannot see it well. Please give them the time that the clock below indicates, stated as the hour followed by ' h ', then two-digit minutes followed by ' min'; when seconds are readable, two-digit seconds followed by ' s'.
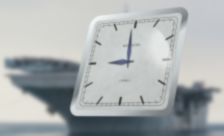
8 h 59 min
